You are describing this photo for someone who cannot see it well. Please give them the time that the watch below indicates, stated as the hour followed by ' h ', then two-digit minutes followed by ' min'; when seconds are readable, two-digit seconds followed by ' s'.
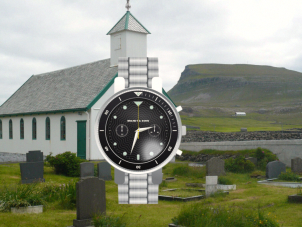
2 h 33 min
